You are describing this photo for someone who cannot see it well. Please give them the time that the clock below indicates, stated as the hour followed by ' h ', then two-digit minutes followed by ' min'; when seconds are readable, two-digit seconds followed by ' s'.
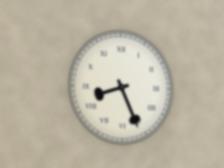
8 h 26 min
